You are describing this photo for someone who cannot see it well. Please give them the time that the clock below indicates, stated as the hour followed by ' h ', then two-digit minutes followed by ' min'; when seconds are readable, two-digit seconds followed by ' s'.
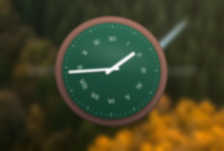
1 h 44 min
